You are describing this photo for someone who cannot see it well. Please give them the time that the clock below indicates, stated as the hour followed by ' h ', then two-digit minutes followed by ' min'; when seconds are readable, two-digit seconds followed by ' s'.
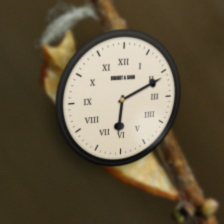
6 h 11 min
